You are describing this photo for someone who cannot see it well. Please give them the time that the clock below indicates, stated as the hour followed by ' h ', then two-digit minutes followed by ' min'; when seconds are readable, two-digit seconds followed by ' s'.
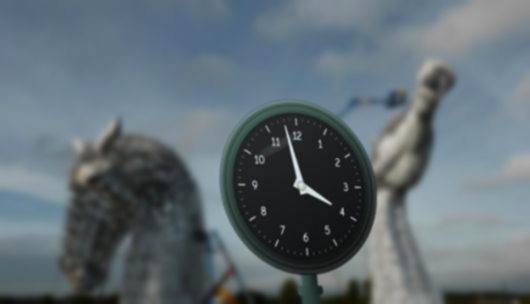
3 h 58 min
